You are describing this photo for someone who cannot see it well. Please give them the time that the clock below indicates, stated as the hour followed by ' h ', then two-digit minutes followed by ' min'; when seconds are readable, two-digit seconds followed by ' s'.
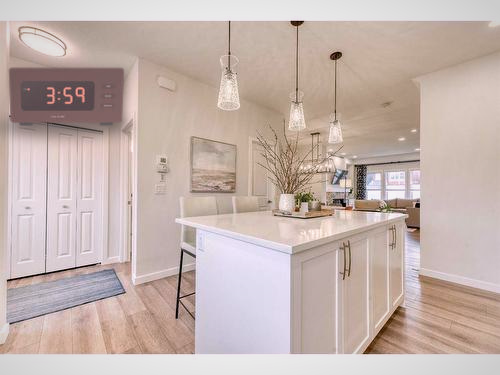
3 h 59 min
